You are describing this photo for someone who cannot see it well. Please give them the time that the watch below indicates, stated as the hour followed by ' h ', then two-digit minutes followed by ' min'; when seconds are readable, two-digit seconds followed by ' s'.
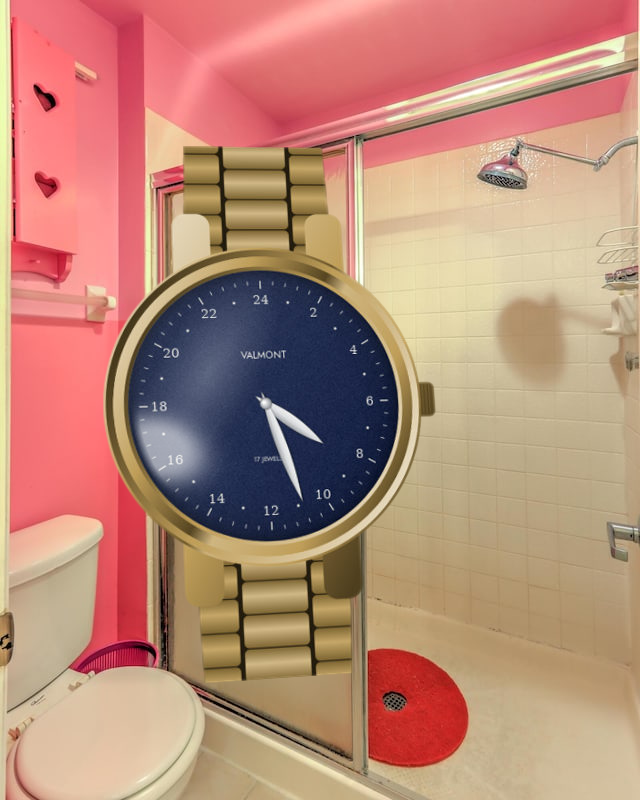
8 h 27 min
